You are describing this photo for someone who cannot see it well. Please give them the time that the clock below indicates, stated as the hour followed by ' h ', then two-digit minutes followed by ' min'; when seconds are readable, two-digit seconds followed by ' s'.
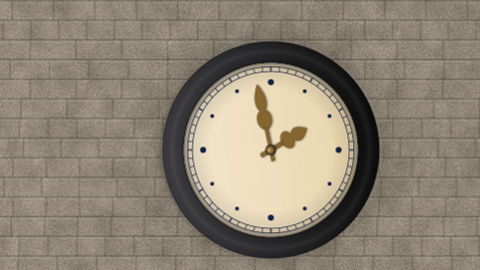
1 h 58 min
